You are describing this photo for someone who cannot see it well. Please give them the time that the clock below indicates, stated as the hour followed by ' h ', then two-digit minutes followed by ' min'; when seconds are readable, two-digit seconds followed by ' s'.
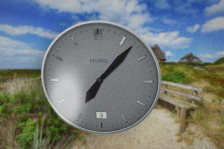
7 h 07 min
